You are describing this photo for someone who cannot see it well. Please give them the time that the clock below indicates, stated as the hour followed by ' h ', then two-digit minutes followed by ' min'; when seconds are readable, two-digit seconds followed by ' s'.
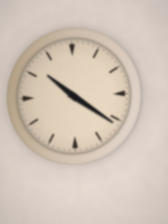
10 h 21 min
